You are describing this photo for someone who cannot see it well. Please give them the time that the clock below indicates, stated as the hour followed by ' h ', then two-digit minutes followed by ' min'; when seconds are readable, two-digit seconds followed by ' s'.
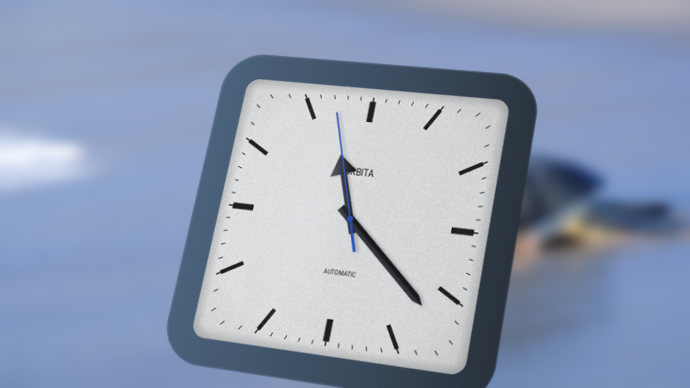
11 h 21 min 57 s
